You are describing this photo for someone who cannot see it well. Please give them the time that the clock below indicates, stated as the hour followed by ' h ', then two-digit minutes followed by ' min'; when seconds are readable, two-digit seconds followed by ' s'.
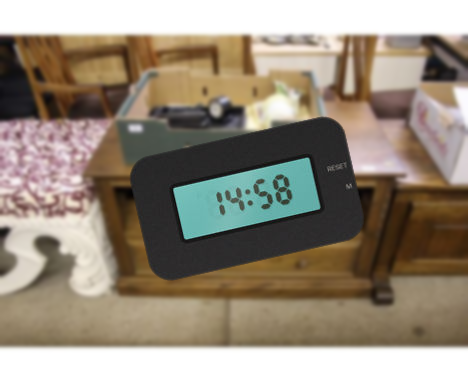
14 h 58 min
